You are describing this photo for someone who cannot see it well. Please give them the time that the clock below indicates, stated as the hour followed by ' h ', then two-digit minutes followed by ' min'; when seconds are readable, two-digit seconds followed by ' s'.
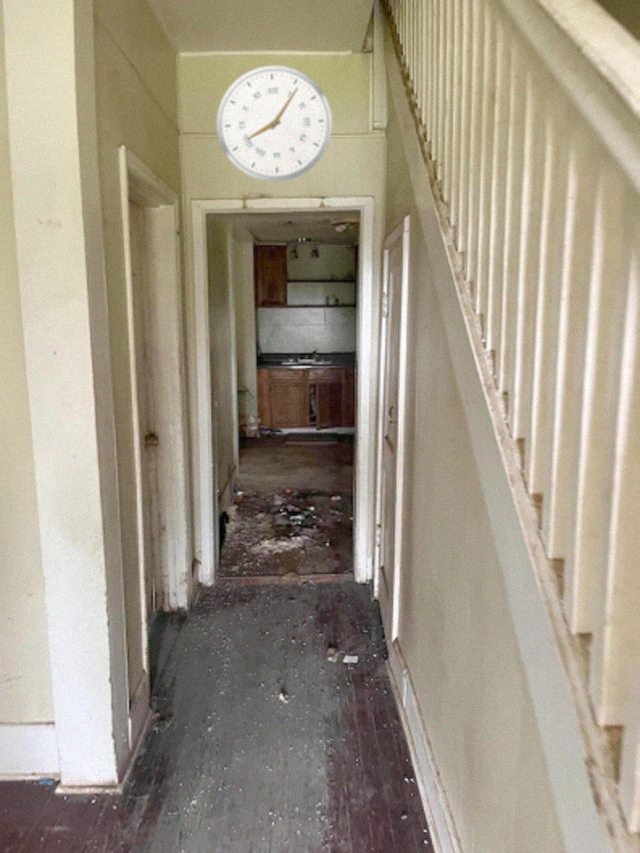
8 h 06 min
